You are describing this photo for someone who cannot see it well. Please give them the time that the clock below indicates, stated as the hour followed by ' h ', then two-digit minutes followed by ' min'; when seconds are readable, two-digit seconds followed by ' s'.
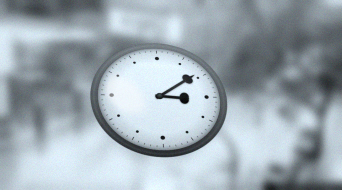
3 h 09 min
